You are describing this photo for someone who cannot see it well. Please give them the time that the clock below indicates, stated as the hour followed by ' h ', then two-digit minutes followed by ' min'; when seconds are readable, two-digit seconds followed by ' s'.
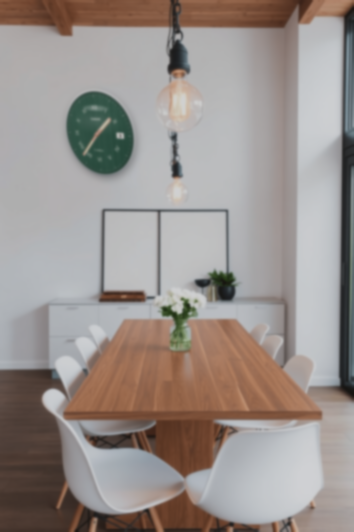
1 h 37 min
